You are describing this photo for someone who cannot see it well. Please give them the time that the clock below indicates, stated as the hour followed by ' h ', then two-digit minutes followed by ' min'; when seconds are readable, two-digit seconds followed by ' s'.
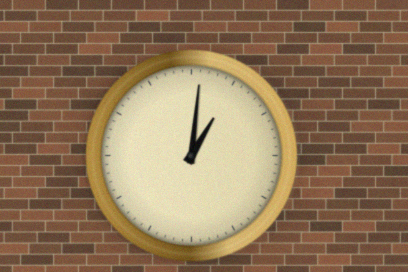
1 h 01 min
